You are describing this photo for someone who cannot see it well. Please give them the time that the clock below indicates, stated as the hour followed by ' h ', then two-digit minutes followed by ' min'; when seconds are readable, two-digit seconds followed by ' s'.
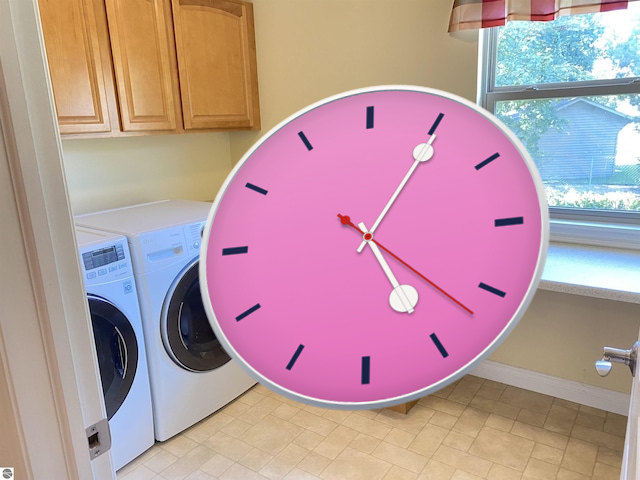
5 h 05 min 22 s
